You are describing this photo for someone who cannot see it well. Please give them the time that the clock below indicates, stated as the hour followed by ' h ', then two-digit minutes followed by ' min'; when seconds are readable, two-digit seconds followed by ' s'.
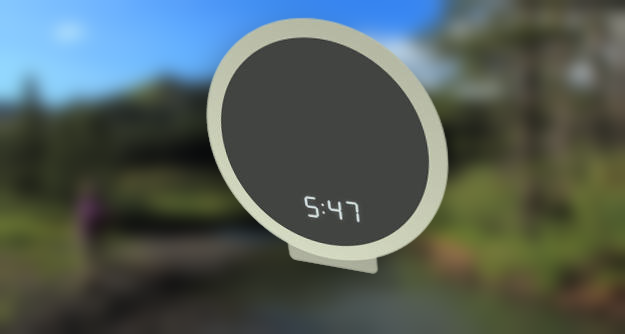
5 h 47 min
